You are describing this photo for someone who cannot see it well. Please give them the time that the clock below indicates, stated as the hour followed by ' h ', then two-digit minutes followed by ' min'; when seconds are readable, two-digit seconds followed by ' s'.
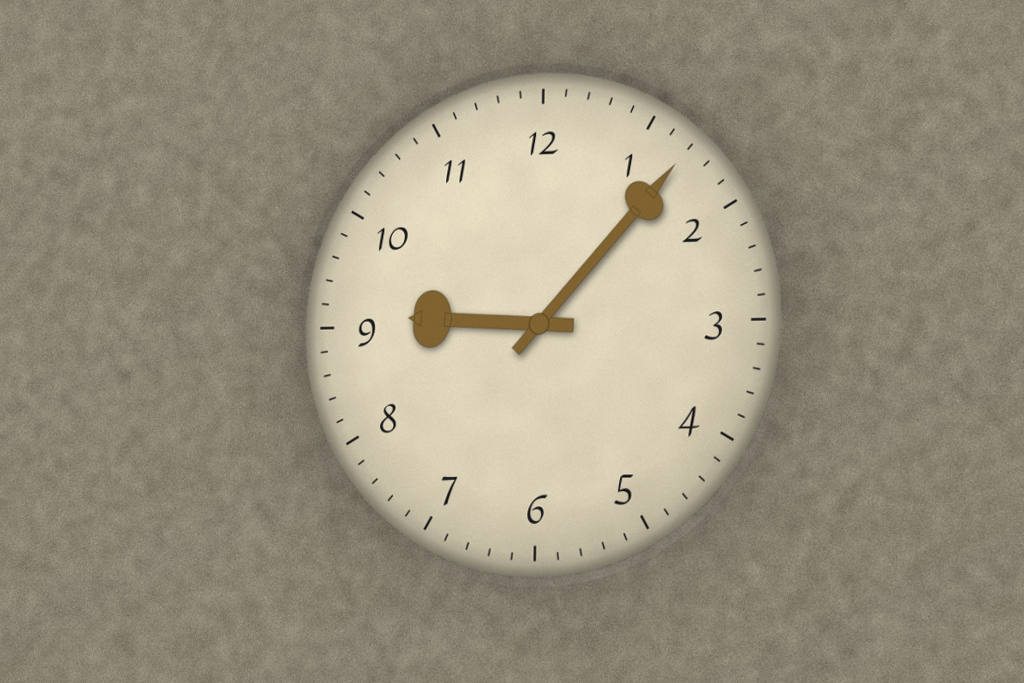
9 h 07 min
